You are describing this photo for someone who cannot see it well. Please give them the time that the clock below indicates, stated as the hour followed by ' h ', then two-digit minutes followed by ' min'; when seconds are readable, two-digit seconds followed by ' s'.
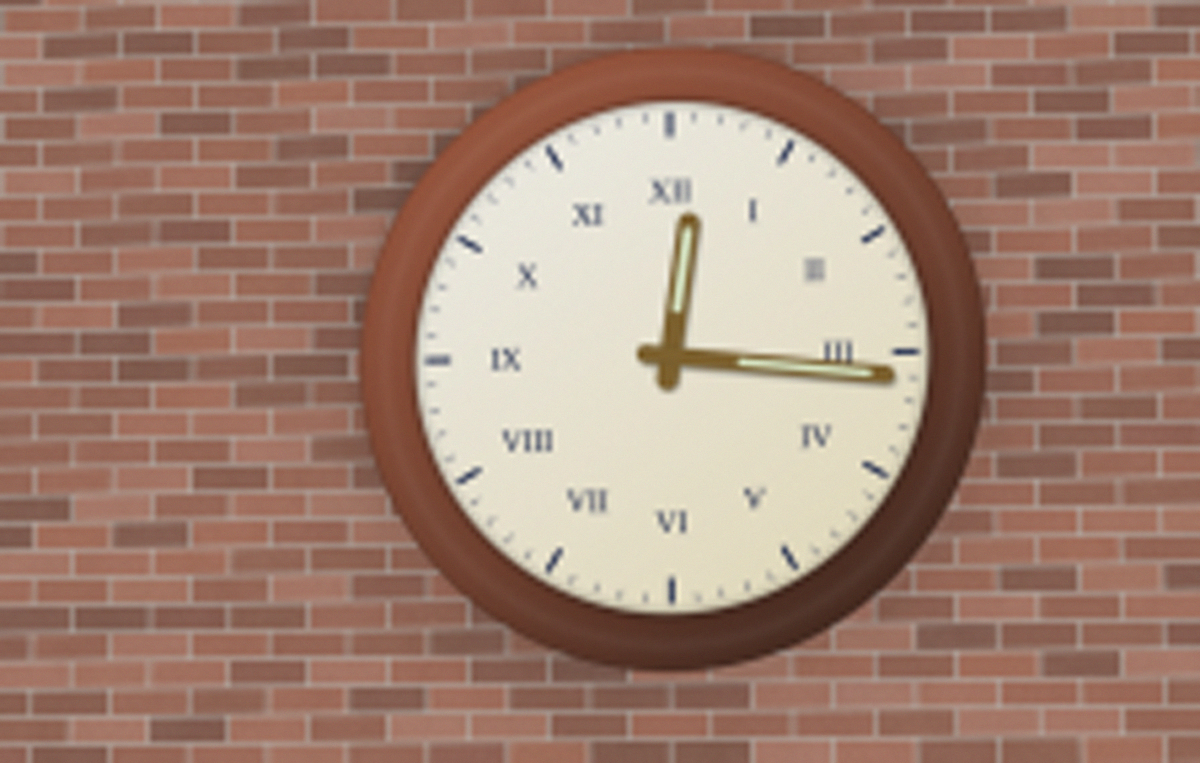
12 h 16 min
